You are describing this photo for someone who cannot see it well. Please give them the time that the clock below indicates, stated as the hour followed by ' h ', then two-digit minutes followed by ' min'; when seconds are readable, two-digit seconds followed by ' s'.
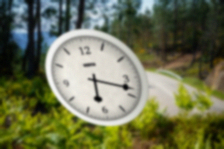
6 h 18 min
